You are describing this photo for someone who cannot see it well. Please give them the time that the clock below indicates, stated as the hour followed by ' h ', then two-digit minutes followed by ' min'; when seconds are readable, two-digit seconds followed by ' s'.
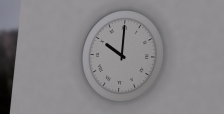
10 h 00 min
